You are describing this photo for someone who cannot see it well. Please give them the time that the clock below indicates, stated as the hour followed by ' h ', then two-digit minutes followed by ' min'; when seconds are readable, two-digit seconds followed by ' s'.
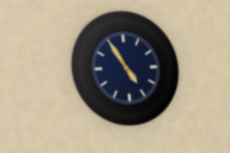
4 h 55 min
